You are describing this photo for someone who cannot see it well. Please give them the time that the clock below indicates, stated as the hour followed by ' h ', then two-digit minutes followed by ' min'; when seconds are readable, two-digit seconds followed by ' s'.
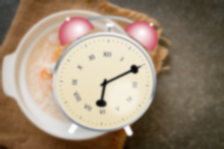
6 h 10 min
